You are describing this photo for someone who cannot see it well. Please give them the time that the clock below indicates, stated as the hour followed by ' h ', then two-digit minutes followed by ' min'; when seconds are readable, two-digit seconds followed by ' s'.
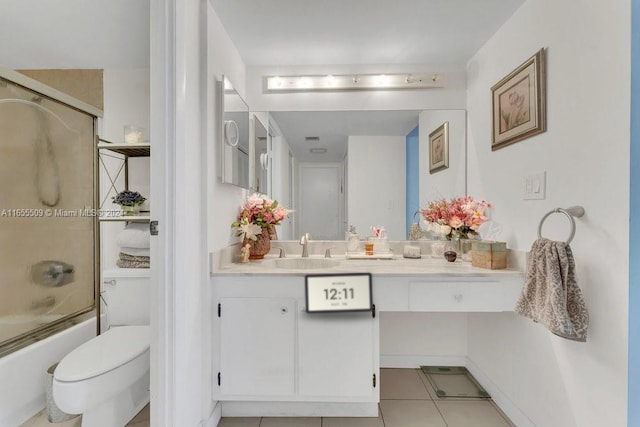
12 h 11 min
